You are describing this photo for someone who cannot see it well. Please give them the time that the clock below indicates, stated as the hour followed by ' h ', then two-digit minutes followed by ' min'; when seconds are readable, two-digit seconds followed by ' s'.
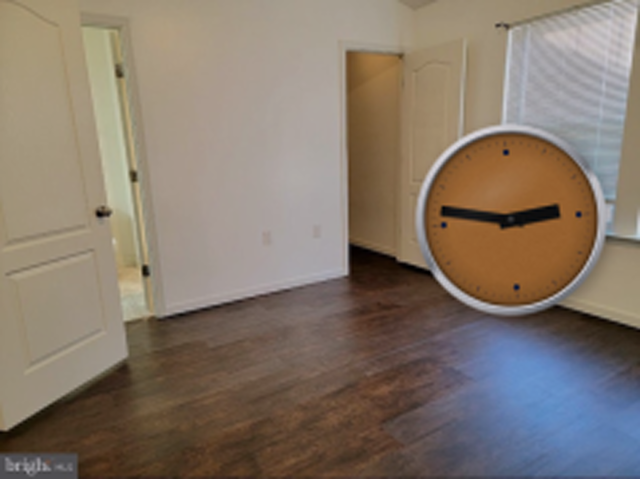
2 h 47 min
